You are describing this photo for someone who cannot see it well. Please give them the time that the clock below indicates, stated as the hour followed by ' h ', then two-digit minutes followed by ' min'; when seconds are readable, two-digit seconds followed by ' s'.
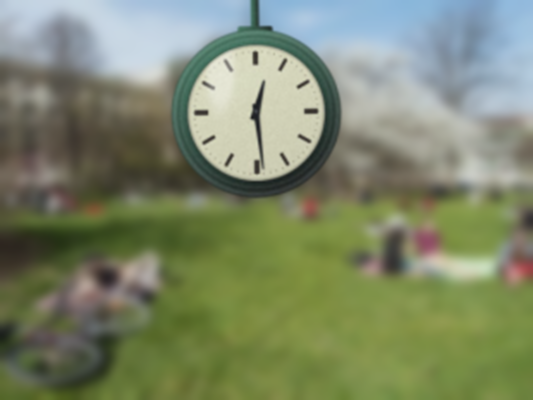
12 h 29 min
